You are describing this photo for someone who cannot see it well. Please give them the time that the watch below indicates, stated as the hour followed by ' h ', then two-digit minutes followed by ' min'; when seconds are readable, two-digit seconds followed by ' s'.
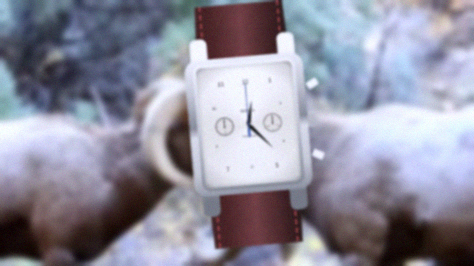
12 h 23 min
